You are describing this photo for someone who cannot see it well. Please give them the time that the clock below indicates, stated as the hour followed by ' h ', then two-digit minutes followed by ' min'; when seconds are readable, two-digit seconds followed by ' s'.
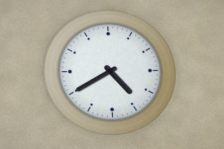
4 h 40 min
